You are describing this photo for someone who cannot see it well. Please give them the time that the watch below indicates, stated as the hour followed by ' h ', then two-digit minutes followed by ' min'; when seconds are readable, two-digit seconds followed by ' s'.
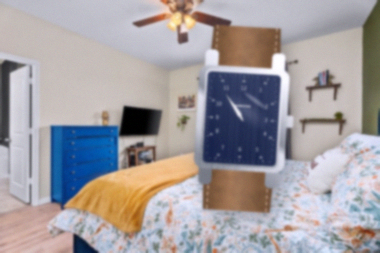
10 h 54 min
